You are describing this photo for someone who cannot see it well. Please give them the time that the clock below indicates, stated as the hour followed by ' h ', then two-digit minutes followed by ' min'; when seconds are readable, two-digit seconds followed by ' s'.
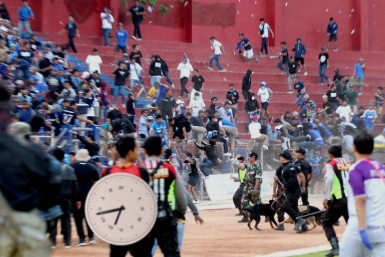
6 h 43 min
